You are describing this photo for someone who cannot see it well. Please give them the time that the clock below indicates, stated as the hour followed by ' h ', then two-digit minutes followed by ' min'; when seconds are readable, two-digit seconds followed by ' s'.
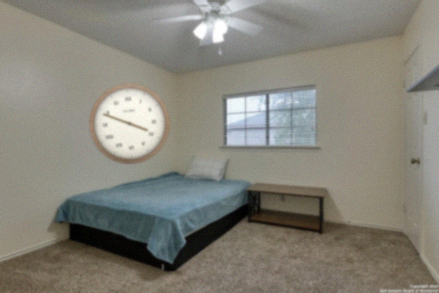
3 h 49 min
